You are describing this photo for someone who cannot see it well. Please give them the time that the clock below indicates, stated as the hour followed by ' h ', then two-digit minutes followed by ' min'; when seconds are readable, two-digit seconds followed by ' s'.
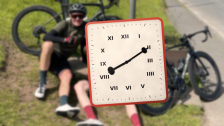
8 h 10 min
